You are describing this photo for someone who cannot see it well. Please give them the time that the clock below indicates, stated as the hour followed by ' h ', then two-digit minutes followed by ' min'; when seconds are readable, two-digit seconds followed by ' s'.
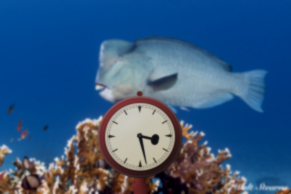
3 h 28 min
